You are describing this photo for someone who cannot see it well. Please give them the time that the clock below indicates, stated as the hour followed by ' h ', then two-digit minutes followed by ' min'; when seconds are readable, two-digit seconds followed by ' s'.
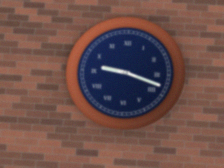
9 h 18 min
